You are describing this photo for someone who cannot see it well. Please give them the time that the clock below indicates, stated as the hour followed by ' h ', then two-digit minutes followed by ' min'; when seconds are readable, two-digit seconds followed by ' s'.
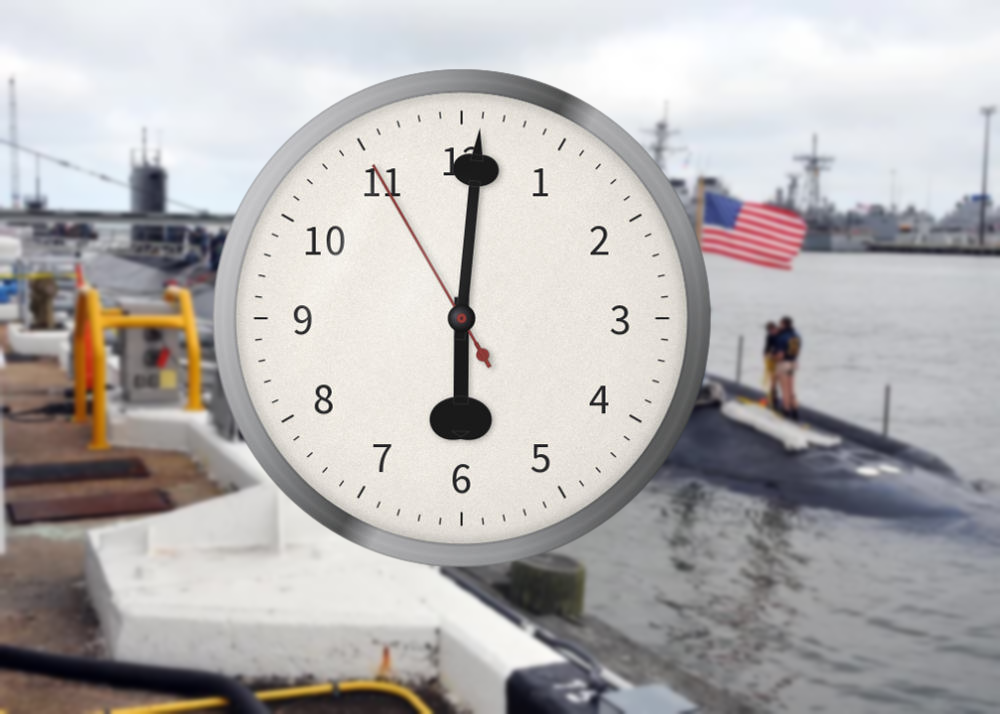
6 h 00 min 55 s
